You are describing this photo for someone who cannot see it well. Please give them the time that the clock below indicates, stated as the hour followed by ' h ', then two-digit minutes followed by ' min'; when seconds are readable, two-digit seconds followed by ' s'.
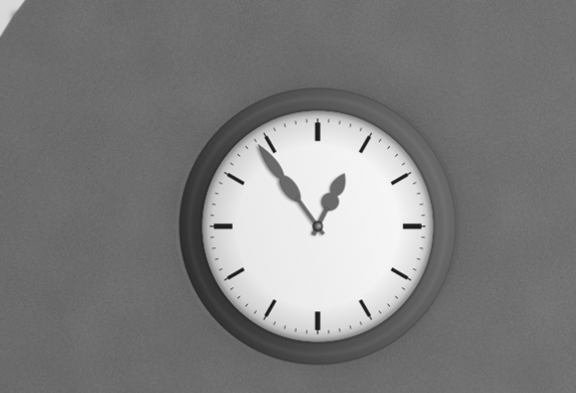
12 h 54 min
